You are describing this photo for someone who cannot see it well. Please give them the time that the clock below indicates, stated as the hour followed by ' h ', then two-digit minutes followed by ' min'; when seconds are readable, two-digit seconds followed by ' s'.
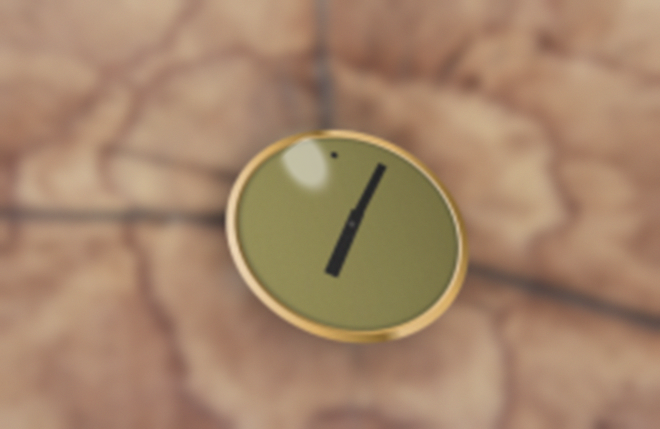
7 h 06 min
